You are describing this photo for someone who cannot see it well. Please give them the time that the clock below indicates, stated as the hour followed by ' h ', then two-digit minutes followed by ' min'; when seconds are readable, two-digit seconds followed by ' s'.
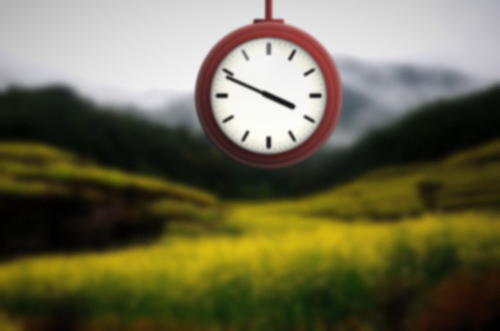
3 h 49 min
